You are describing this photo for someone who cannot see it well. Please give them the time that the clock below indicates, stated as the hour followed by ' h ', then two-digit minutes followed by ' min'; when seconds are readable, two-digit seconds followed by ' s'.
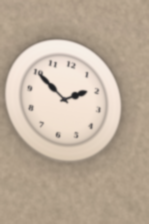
1 h 50 min
